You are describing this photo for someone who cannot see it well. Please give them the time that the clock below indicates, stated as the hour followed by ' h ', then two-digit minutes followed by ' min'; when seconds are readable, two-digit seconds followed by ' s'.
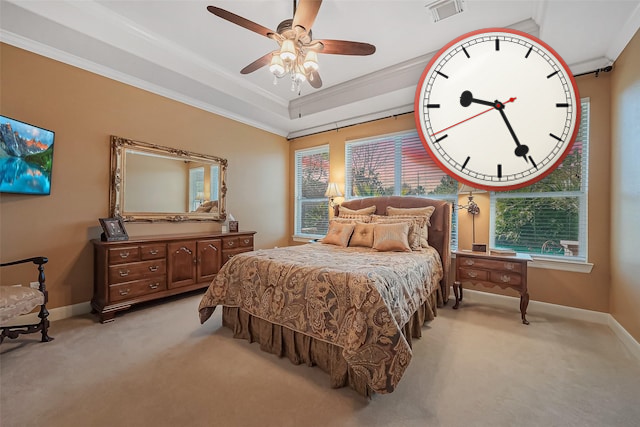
9 h 25 min 41 s
